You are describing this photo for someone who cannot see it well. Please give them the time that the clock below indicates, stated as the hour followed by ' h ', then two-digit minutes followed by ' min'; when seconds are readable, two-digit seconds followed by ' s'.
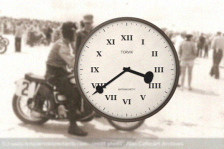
3 h 39 min
